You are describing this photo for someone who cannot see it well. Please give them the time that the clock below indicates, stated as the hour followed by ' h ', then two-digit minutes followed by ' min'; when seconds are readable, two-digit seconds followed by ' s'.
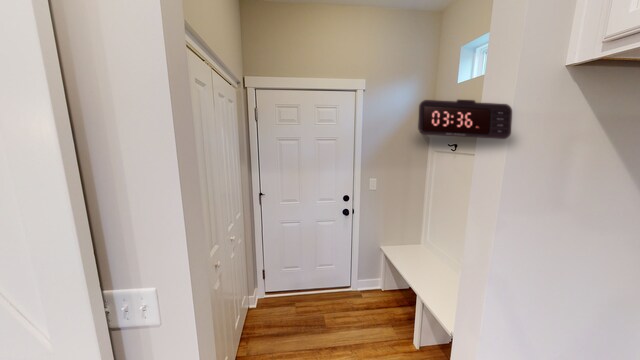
3 h 36 min
